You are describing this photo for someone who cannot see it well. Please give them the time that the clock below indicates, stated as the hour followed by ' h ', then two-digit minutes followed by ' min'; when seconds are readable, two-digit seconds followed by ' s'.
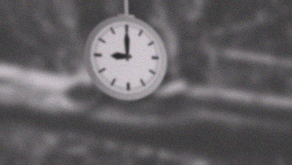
9 h 00 min
